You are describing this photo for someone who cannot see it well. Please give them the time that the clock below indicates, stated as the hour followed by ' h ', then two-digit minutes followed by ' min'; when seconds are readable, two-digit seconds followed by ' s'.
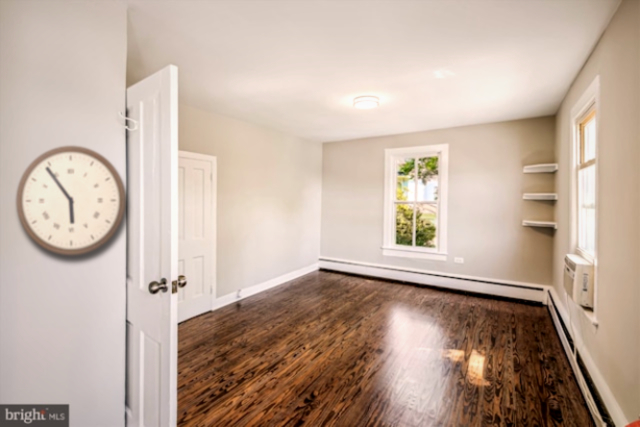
5 h 54 min
